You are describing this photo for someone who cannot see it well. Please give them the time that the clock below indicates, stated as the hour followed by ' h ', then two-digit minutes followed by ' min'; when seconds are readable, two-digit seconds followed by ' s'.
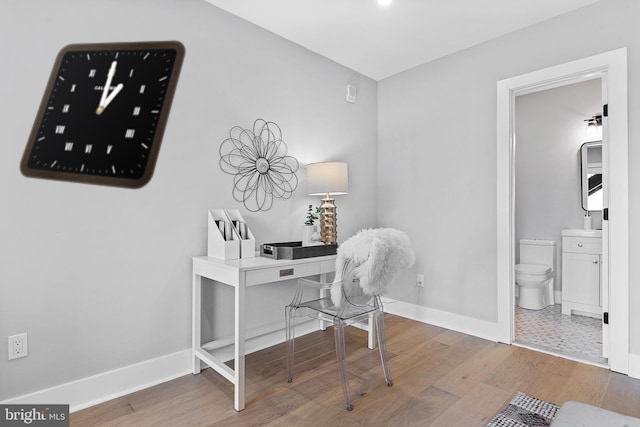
1 h 00 min
